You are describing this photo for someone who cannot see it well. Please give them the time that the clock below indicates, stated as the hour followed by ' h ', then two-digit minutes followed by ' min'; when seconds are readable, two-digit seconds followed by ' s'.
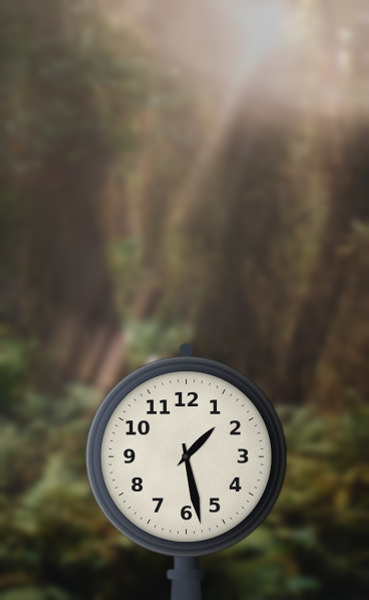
1 h 28 min
